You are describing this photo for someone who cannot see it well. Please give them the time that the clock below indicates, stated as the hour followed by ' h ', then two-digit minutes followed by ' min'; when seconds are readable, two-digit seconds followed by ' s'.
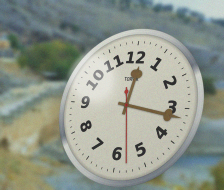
12 h 16 min 28 s
